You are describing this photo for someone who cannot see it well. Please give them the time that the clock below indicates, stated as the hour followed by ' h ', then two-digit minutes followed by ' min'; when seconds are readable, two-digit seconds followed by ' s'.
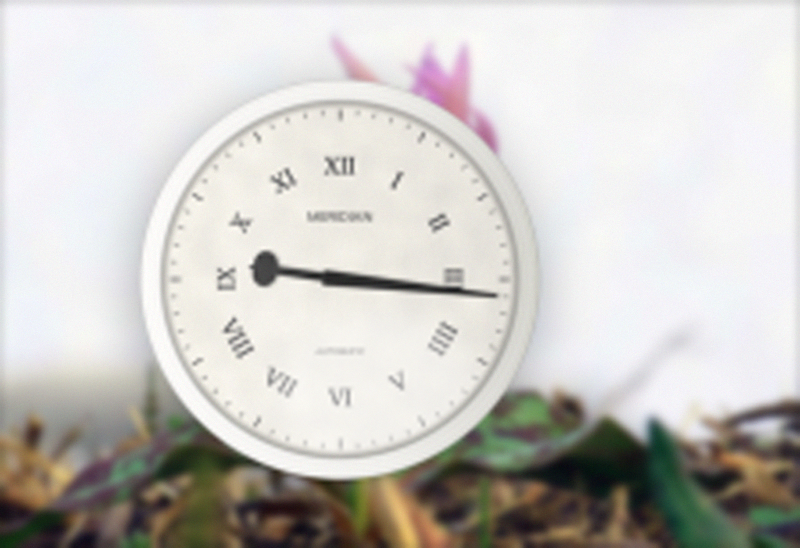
9 h 16 min
